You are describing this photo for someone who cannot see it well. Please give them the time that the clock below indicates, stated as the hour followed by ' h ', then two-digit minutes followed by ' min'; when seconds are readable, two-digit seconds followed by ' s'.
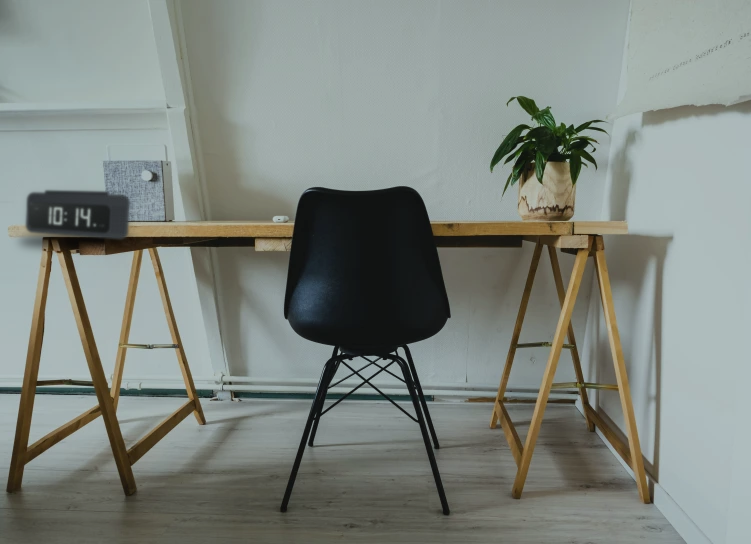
10 h 14 min
